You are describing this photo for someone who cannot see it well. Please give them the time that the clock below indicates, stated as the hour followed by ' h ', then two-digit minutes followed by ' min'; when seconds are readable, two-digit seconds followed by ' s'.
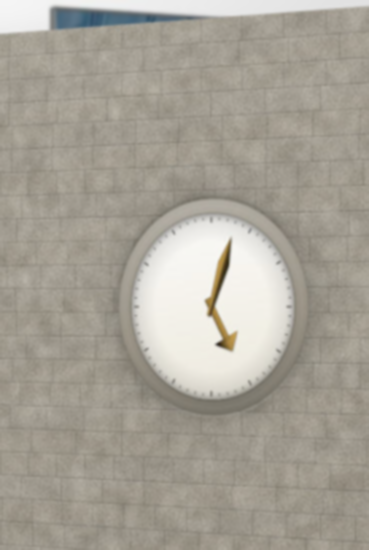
5 h 03 min
